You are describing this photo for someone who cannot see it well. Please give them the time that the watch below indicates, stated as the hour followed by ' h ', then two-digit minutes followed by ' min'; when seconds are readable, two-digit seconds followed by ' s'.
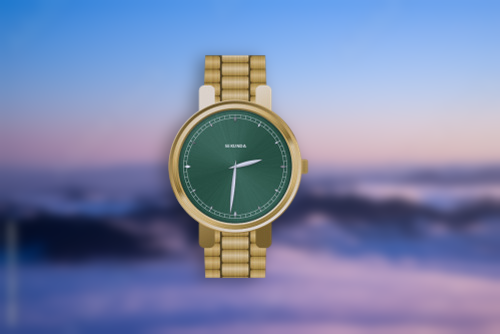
2 h 31 min
